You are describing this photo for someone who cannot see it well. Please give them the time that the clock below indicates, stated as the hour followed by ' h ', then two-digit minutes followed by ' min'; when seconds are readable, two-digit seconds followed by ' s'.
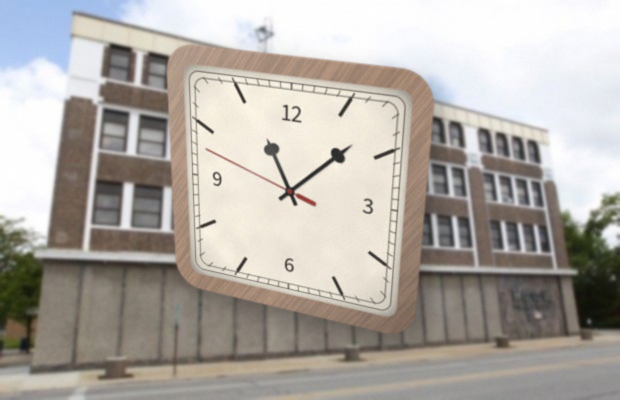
11 h 07 min 48 s
